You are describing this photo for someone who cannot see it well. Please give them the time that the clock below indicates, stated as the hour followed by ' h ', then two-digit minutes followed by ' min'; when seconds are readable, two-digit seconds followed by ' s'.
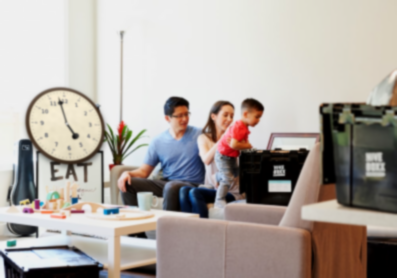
4 h 58 min
